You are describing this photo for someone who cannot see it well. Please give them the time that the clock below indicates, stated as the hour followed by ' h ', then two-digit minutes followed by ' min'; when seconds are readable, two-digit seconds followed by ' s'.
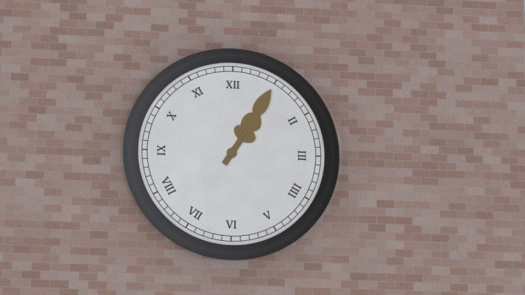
1 h 05 min
